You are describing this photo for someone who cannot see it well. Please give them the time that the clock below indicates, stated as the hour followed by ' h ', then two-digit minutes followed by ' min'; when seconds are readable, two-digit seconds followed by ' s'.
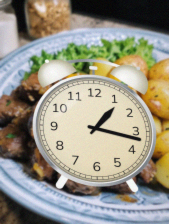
1 h 17 min
